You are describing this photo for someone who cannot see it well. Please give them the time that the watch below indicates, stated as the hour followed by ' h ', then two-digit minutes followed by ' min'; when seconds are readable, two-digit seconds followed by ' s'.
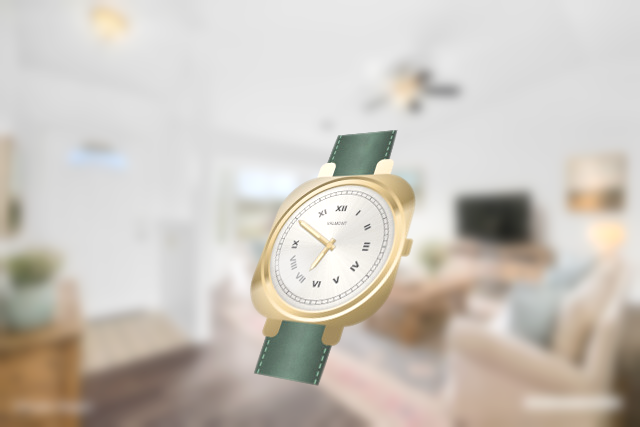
6 h 50 min
